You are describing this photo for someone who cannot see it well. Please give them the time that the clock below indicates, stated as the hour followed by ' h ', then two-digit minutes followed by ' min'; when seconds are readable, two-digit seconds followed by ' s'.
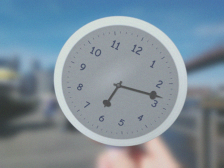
6 h 13 min
